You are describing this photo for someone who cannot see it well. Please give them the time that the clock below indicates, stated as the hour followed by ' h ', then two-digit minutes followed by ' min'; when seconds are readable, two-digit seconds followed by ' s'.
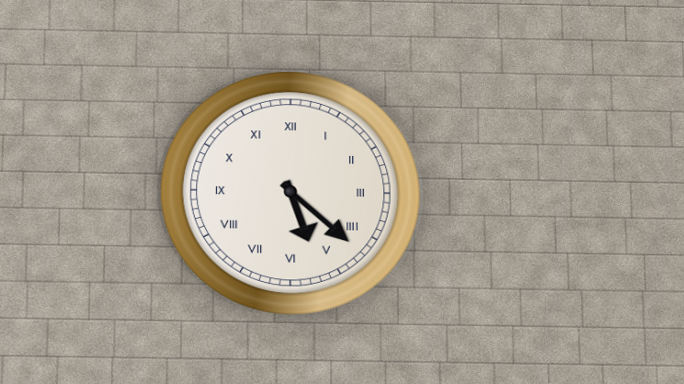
5 h 22 min
